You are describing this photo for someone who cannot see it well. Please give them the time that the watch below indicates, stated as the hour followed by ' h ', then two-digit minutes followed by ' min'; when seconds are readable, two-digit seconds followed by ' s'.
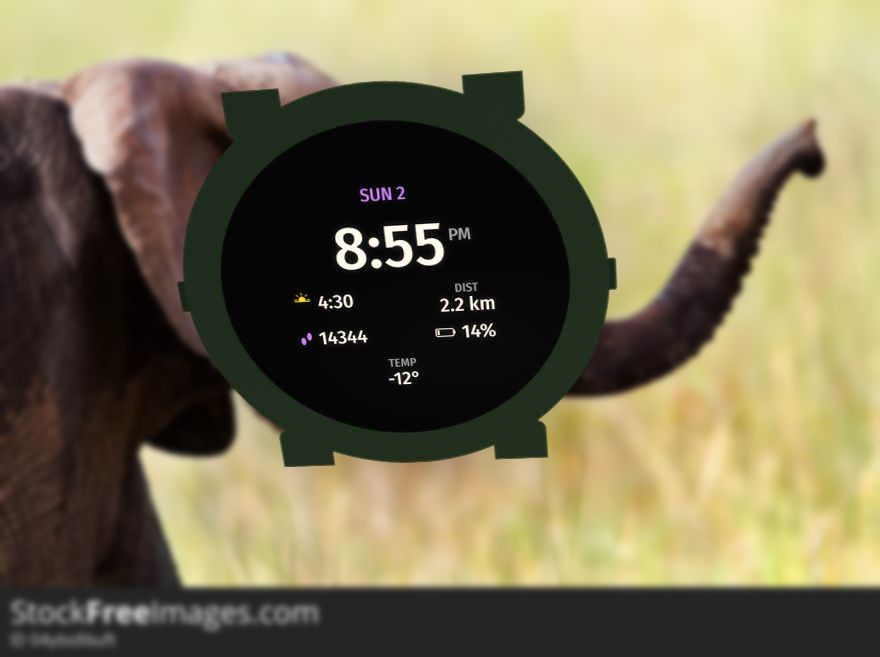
8 h 55 min
